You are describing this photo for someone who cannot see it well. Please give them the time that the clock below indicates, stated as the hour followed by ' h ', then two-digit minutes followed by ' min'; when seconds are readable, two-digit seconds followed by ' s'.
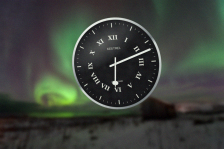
6 h 12 min
